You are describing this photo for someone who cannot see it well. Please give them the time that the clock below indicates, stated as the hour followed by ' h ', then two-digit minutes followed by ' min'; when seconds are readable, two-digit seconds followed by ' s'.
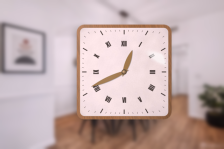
12 h 41 min
